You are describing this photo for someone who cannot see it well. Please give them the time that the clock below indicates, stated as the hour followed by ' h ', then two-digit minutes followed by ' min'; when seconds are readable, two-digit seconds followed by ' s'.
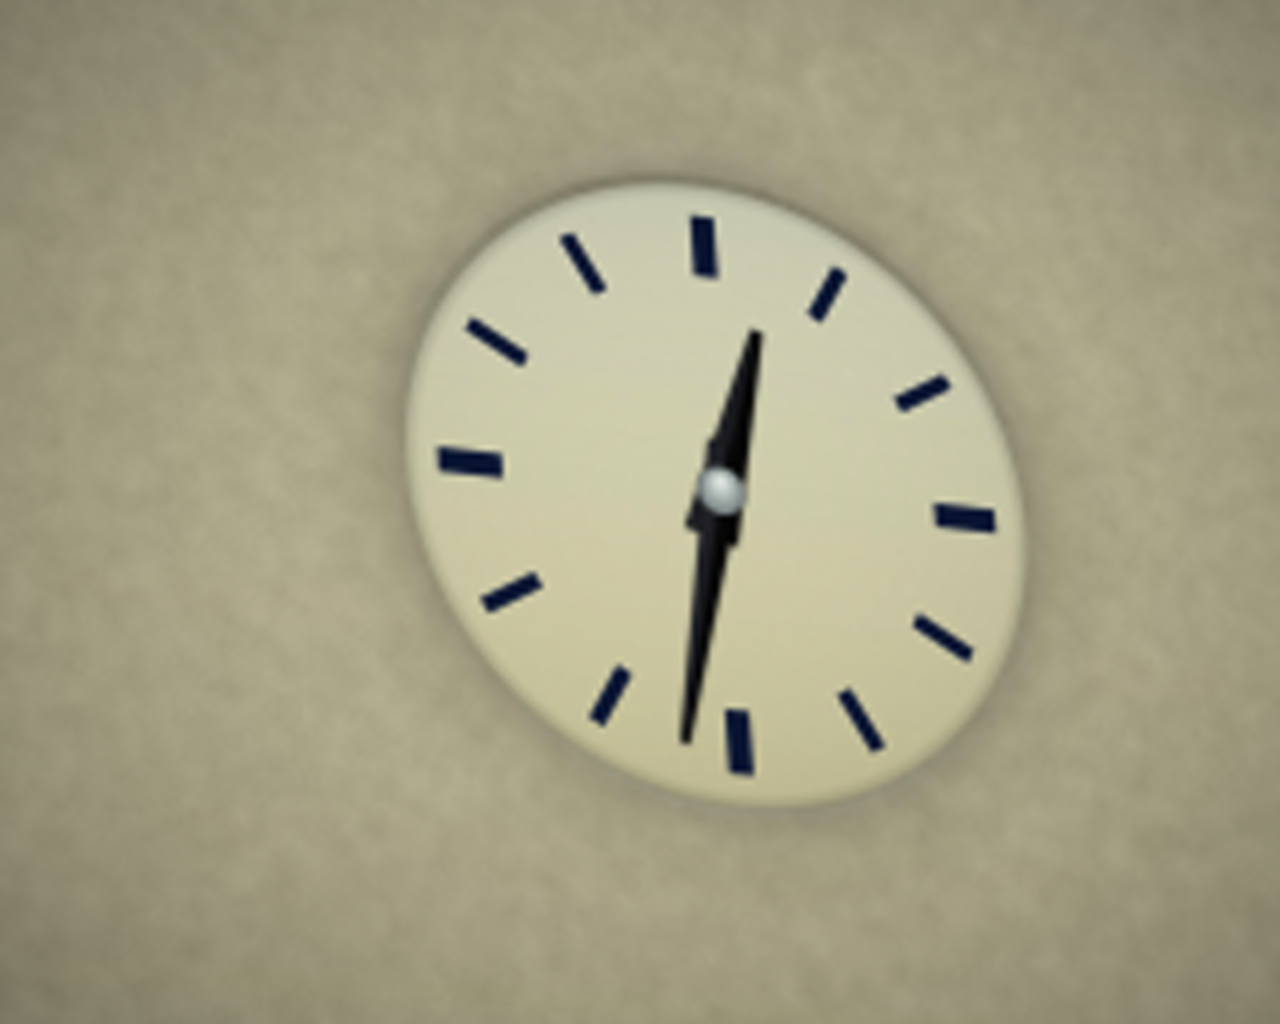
12 h 32 min
